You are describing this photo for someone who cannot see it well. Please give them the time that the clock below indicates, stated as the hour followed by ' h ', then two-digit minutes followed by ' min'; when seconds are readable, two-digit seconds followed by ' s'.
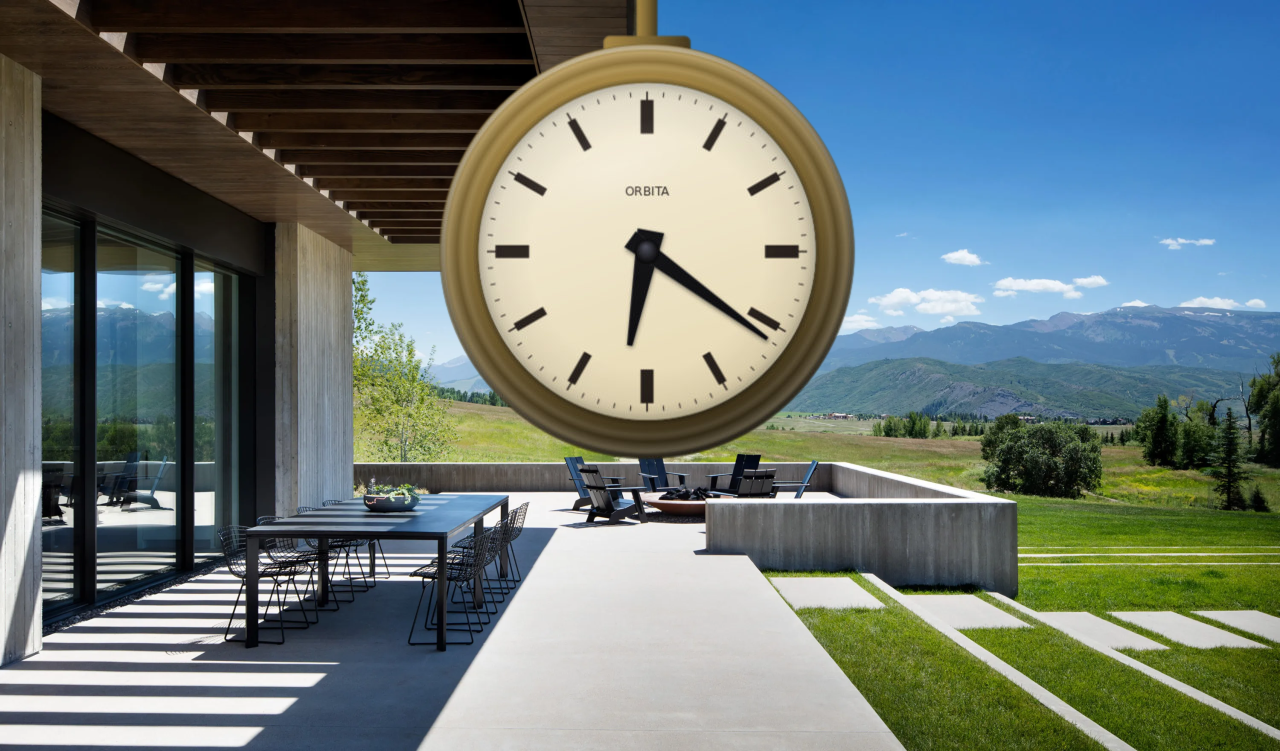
6 h 21 min
